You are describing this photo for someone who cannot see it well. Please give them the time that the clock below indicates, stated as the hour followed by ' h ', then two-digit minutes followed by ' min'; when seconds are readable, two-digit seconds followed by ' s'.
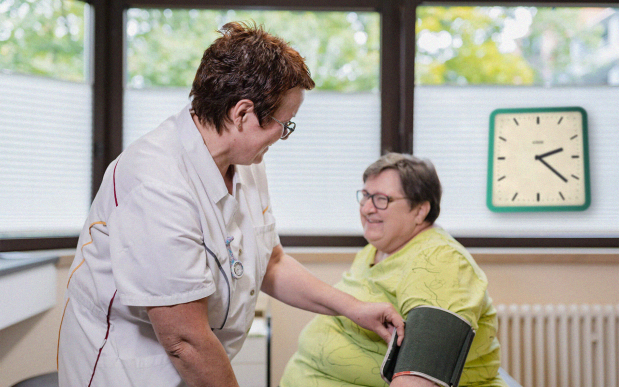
2 h 22 min
